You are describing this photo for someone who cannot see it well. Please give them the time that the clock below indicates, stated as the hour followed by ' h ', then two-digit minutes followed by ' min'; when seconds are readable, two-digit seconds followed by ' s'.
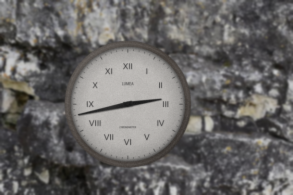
2 h 43 min
